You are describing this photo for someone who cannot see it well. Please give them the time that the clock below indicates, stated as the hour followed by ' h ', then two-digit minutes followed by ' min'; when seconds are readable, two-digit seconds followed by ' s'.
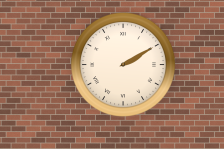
2 h 10 min
